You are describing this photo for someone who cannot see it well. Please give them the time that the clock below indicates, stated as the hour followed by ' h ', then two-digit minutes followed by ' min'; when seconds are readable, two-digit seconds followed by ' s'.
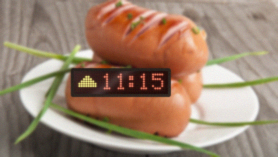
11 h 15 min
